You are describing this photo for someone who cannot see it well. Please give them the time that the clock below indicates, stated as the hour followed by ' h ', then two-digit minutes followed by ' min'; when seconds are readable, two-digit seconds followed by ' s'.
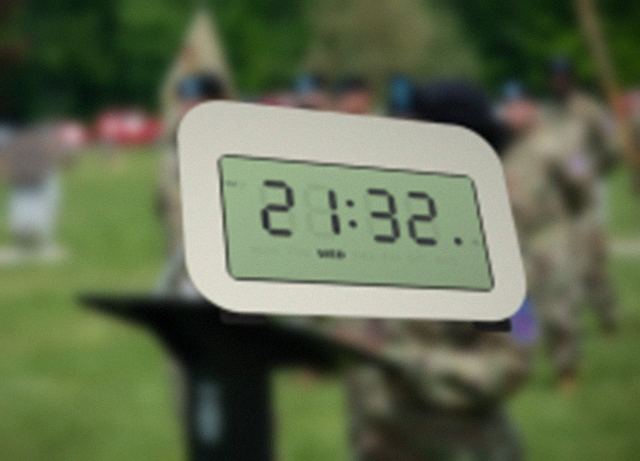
21 h 32 min
